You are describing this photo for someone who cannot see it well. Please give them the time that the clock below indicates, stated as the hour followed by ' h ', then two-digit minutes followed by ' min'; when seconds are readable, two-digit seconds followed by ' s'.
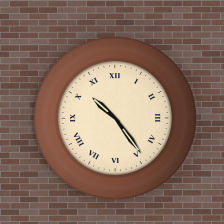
10 h 24 min
